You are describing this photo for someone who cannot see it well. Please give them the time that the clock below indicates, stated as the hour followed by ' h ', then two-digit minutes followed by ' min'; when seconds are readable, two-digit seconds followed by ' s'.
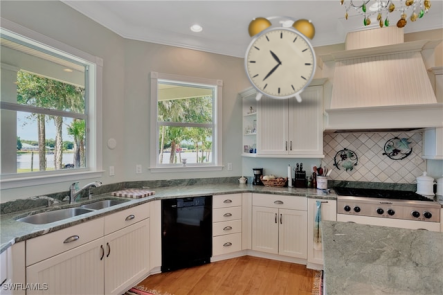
10 h 37 min
